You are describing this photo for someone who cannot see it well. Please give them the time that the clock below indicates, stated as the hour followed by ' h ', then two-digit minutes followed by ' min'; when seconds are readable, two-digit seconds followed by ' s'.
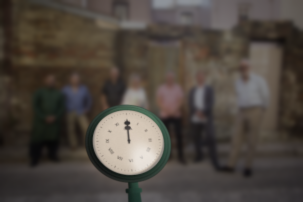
12 h 00 min
